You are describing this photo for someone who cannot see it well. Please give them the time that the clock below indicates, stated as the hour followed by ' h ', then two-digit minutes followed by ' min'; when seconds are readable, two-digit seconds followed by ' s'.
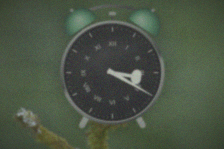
3 h 20 min
